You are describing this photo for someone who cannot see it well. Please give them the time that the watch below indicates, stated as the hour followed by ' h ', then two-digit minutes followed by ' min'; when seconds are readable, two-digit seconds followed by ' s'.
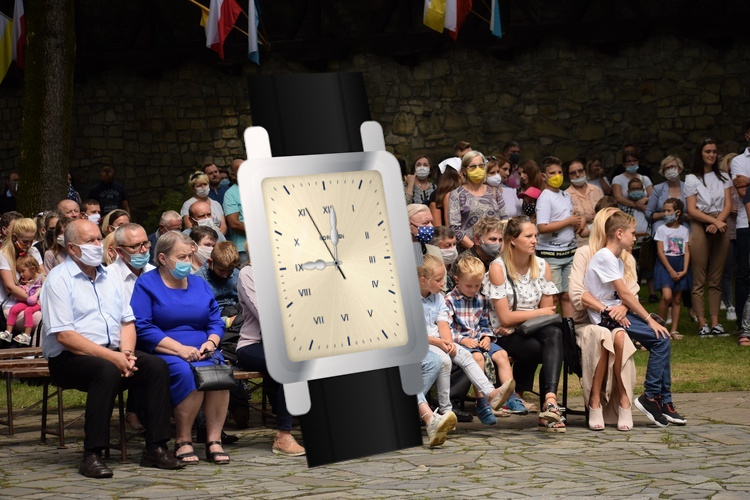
9 h 00 min 56 s
